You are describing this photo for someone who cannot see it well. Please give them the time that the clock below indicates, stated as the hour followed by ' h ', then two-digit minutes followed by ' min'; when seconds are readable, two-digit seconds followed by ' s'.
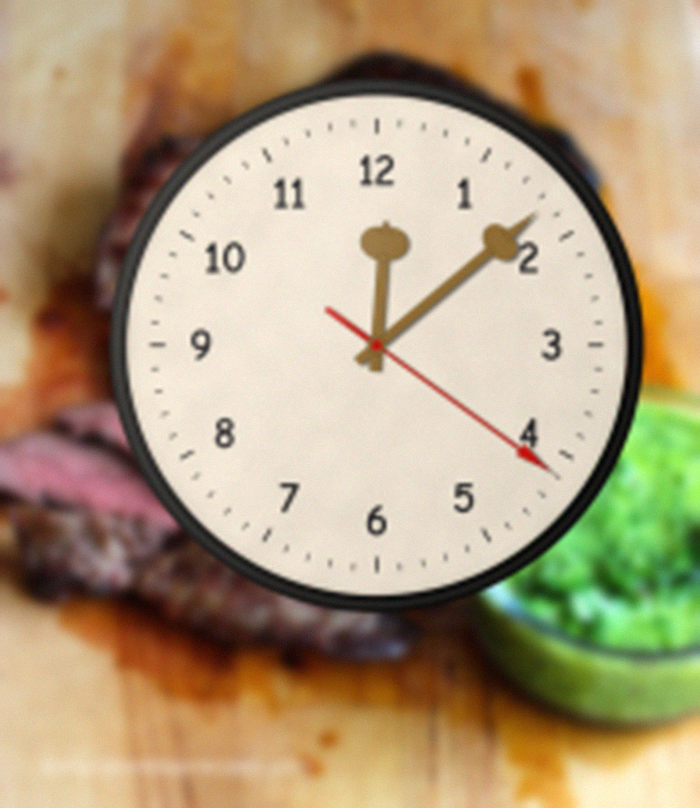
12 h 08 min 21 s
